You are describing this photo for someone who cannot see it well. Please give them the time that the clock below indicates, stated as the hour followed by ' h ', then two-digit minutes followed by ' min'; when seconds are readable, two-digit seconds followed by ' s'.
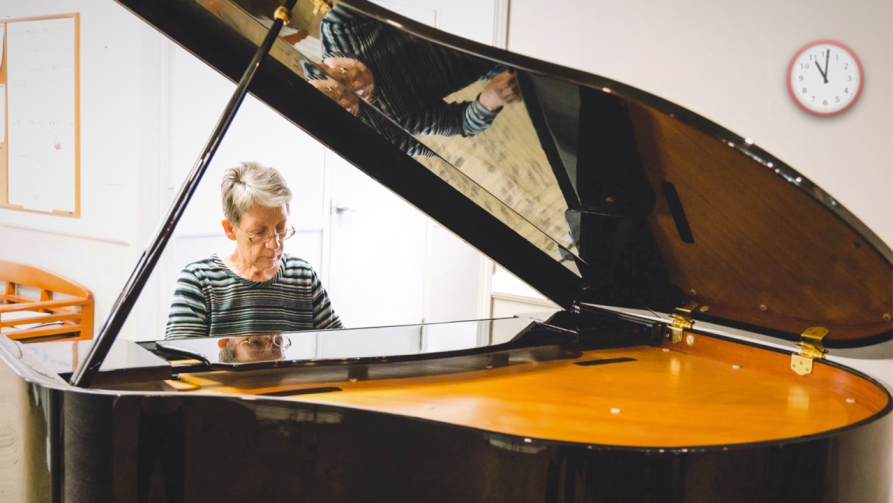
11 h 01 min
